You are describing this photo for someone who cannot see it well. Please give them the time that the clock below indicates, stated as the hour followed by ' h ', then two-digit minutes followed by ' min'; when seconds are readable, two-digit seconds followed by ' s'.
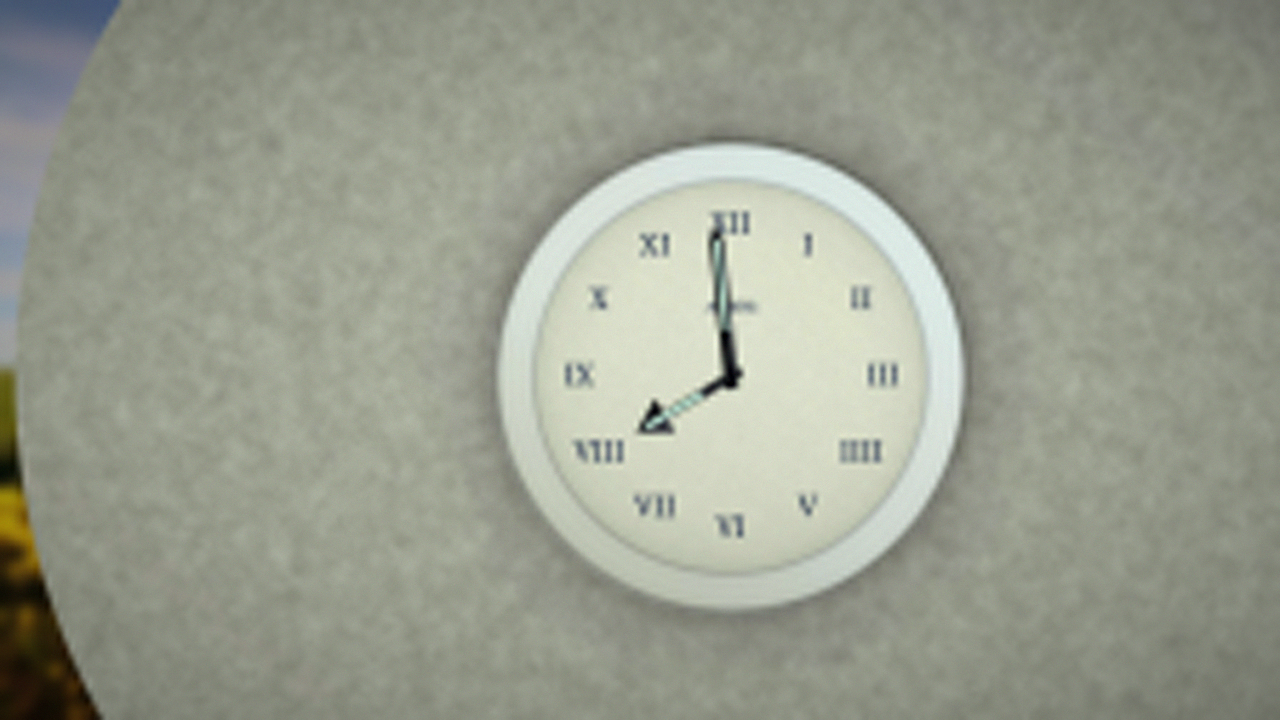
7 h 59 min
